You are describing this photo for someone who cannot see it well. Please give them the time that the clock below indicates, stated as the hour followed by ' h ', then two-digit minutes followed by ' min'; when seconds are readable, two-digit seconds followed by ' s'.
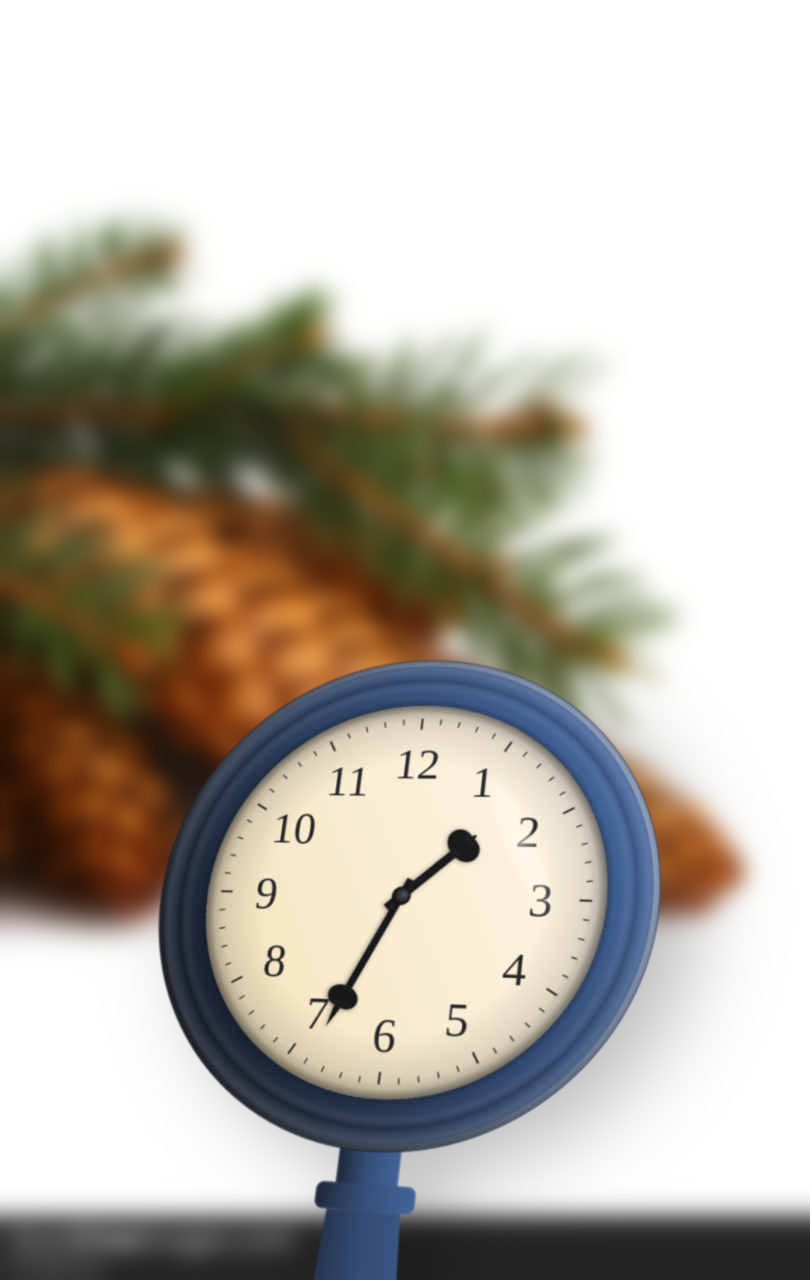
1 h 34 min
